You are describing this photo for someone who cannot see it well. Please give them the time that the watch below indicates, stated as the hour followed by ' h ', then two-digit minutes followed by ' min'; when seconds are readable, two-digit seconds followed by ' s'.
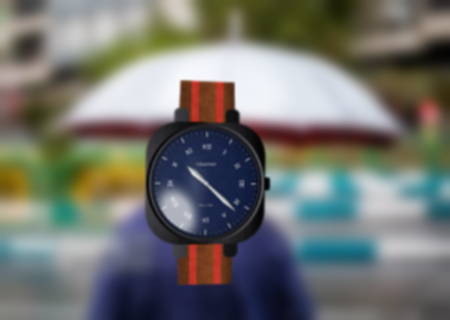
10 h 22 min
